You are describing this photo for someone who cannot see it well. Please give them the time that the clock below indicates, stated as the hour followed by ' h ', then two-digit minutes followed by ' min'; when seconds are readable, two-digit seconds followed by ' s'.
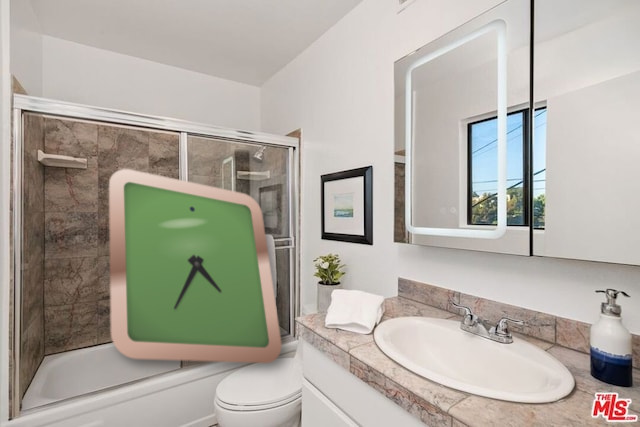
4 h 35 min
